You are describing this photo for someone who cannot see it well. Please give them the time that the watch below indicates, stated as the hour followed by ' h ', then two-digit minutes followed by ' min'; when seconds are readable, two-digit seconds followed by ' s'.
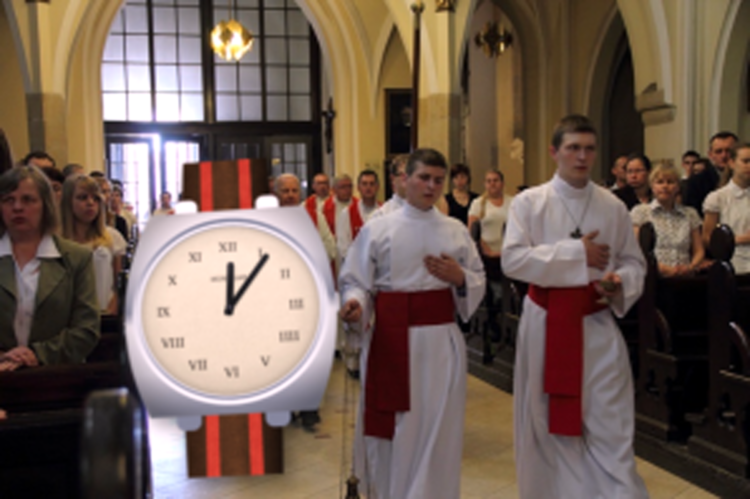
12 h 06 min
